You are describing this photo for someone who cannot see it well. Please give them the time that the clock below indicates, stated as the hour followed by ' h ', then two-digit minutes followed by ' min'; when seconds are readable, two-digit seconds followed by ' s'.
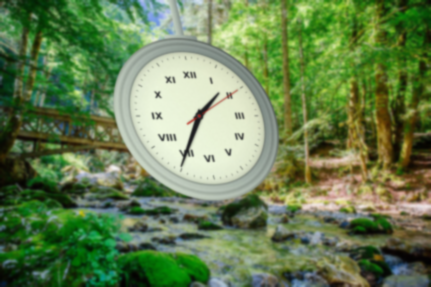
1 h 35 min 10 s
